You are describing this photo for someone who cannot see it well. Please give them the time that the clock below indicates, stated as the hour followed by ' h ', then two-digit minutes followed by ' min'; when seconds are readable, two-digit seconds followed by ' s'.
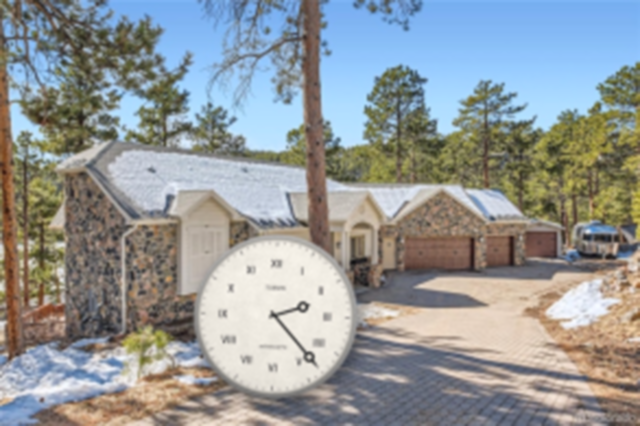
2 h 23 min
